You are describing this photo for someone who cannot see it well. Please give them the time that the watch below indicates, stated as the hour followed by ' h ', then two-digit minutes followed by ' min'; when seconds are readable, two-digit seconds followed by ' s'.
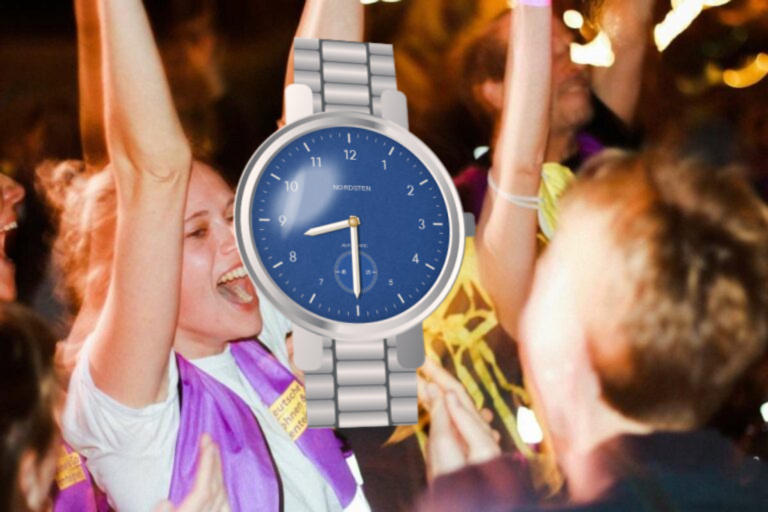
8 h 30 min
